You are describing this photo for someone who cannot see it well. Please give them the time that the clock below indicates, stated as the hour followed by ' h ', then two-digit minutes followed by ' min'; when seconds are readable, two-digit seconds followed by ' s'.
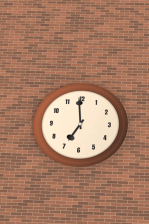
6 h 59 min
